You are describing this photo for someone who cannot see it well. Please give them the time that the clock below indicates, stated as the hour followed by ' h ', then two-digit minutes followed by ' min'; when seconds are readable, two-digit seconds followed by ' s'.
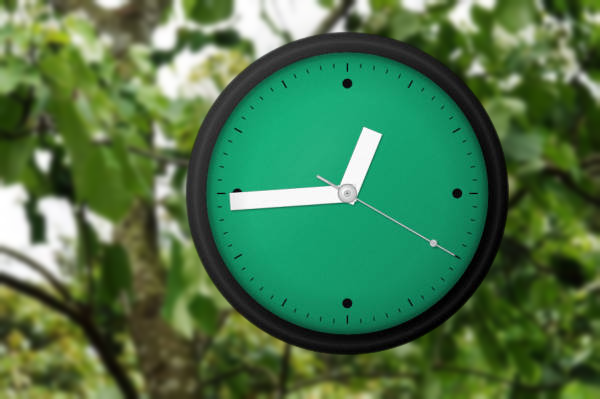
12 h 44 min 20 s
